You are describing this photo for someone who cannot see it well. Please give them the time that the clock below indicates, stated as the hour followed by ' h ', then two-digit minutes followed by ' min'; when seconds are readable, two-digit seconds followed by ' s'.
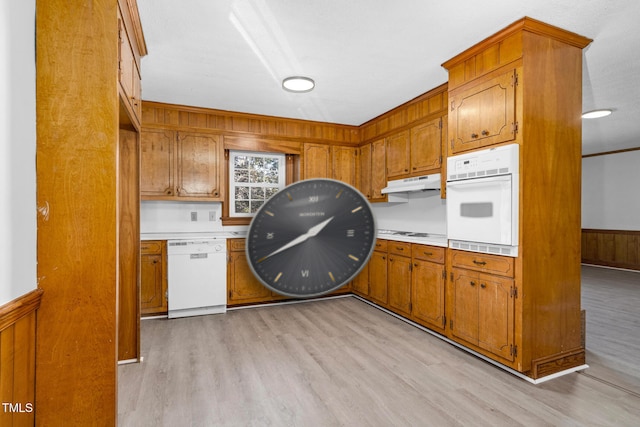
1 h 40 min
